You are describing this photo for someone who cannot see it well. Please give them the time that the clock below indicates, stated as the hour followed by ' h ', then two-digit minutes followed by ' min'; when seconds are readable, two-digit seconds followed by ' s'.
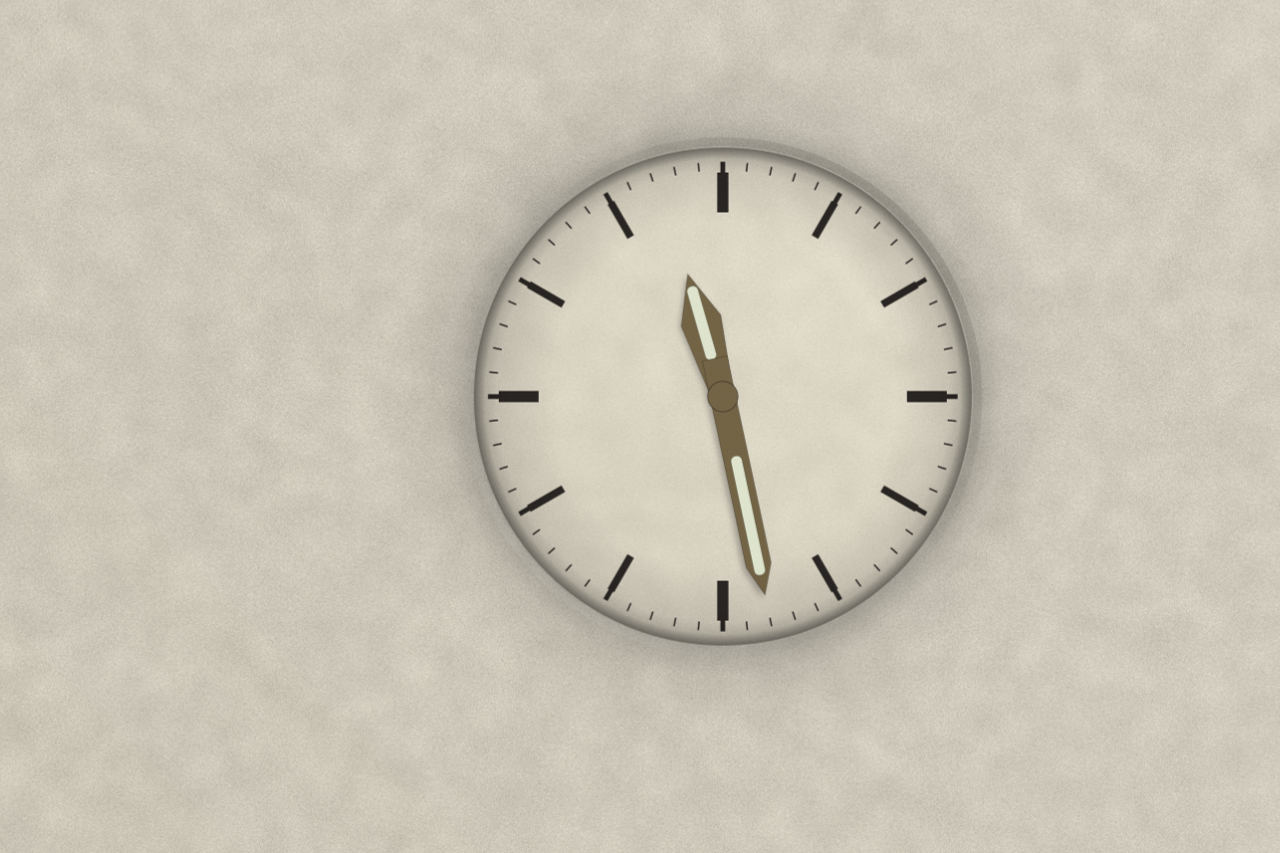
11 h 28 min
